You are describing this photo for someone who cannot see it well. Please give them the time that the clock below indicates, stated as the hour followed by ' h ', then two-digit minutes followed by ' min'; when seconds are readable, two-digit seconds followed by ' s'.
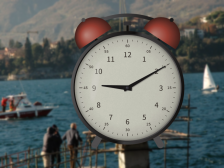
9 h 10 min
